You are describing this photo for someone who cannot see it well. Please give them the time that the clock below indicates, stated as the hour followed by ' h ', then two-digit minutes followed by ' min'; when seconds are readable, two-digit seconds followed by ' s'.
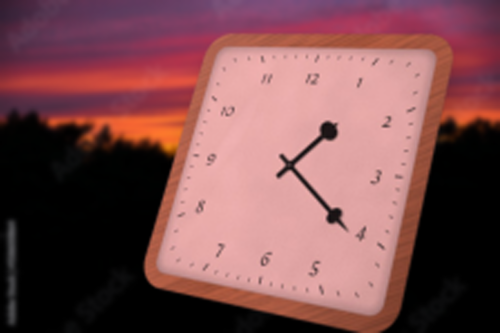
1 h 21 min
